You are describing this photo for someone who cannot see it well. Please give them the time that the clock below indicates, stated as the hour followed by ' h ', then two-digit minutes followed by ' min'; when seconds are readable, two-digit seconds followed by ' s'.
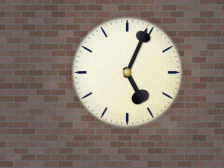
5 h 04 min
